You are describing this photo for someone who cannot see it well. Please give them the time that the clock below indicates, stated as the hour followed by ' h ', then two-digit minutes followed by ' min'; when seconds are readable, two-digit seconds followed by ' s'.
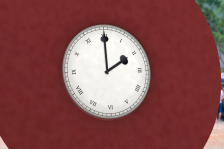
2 h 00 min
